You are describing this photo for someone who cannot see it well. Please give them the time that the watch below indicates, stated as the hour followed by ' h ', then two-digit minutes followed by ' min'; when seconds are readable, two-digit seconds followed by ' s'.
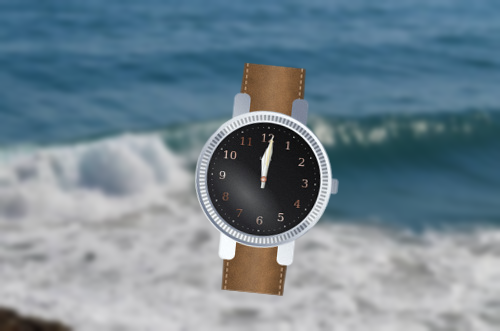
12 h 01 min
